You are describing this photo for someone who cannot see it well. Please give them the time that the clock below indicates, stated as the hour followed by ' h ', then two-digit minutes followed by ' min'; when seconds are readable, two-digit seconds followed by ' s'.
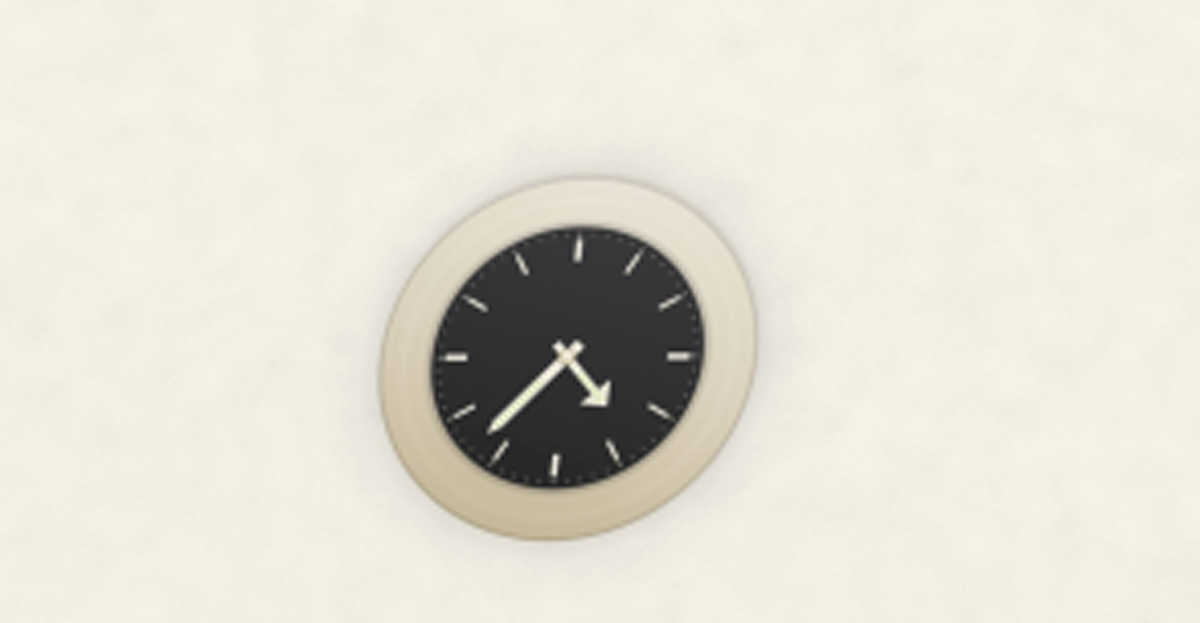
4 h 37 min
